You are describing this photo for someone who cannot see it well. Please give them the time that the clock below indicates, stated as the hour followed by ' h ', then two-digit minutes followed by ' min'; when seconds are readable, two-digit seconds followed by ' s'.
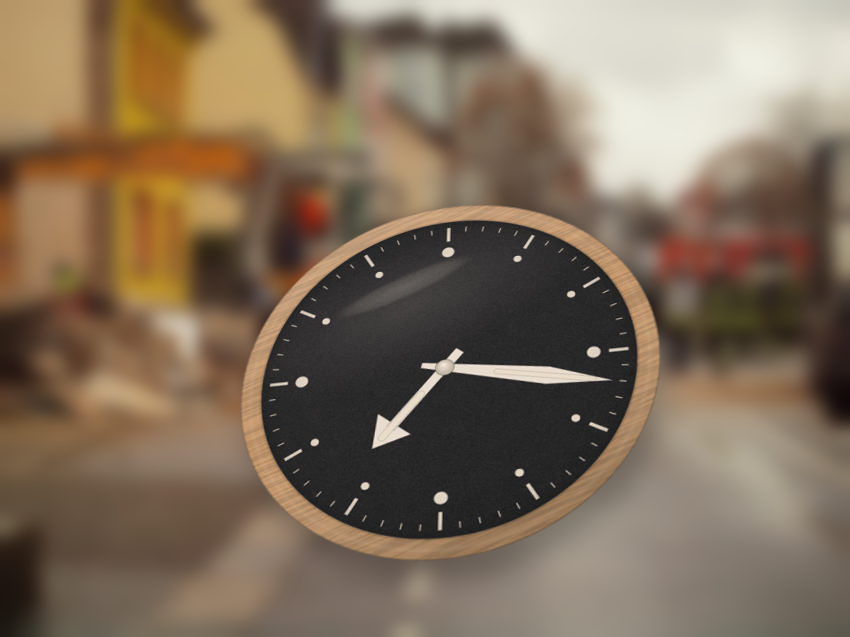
7 h 17 min
